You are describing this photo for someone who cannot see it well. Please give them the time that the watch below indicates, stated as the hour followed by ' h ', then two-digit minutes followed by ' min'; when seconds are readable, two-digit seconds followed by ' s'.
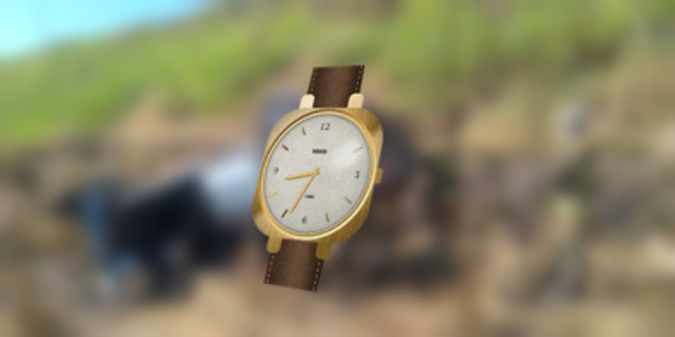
8 h 34 min
